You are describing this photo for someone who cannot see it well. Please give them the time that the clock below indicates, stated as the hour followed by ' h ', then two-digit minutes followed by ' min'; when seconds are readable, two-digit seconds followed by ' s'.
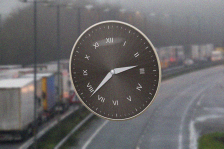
2 h 38 min
